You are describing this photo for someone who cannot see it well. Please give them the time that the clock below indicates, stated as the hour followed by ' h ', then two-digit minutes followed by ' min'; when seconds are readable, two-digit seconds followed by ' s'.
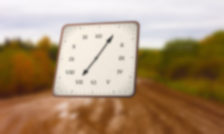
7 h 05 min
